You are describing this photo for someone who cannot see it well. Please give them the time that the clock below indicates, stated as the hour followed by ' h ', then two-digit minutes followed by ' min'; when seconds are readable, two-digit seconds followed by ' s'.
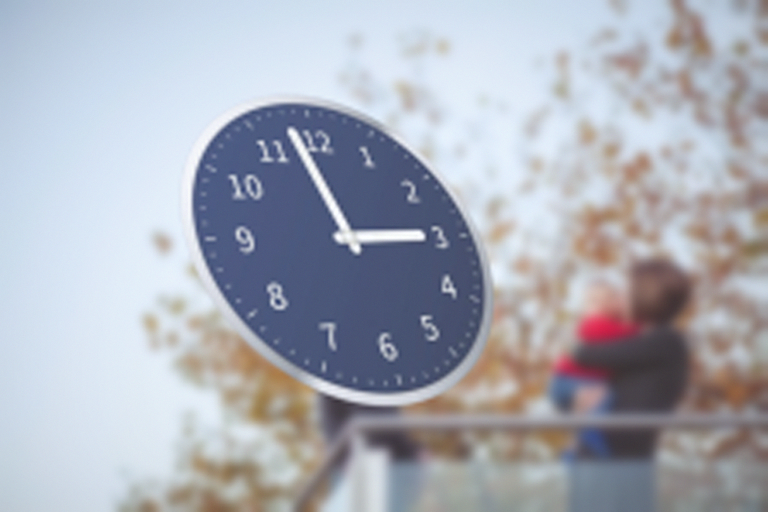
2 h 58 min
